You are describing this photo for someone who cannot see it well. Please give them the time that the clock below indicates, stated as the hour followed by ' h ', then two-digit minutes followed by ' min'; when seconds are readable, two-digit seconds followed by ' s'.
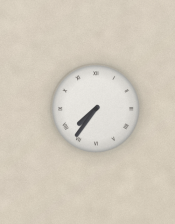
7 h 36 min
